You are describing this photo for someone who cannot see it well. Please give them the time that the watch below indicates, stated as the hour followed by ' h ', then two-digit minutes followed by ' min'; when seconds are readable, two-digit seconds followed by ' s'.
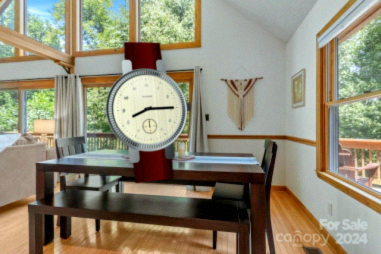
8 h 15 min
